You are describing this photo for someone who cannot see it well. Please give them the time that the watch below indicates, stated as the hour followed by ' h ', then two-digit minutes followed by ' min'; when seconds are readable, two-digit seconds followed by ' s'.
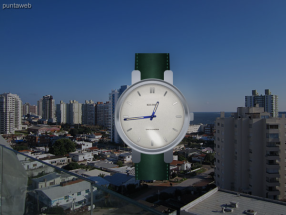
12 h 44 min
